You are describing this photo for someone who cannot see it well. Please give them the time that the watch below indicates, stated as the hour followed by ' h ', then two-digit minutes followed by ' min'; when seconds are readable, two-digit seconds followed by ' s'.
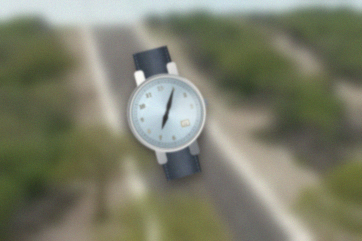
7 h 05 min
